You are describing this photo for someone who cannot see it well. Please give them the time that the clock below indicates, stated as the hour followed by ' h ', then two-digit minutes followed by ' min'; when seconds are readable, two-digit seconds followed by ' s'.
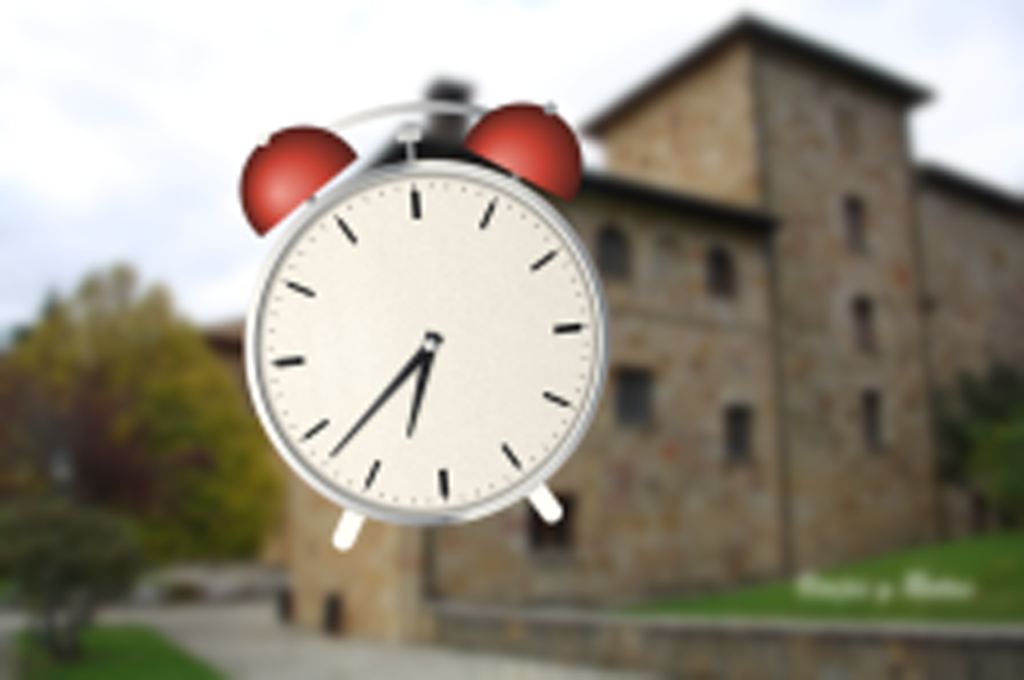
6 h 38 min
